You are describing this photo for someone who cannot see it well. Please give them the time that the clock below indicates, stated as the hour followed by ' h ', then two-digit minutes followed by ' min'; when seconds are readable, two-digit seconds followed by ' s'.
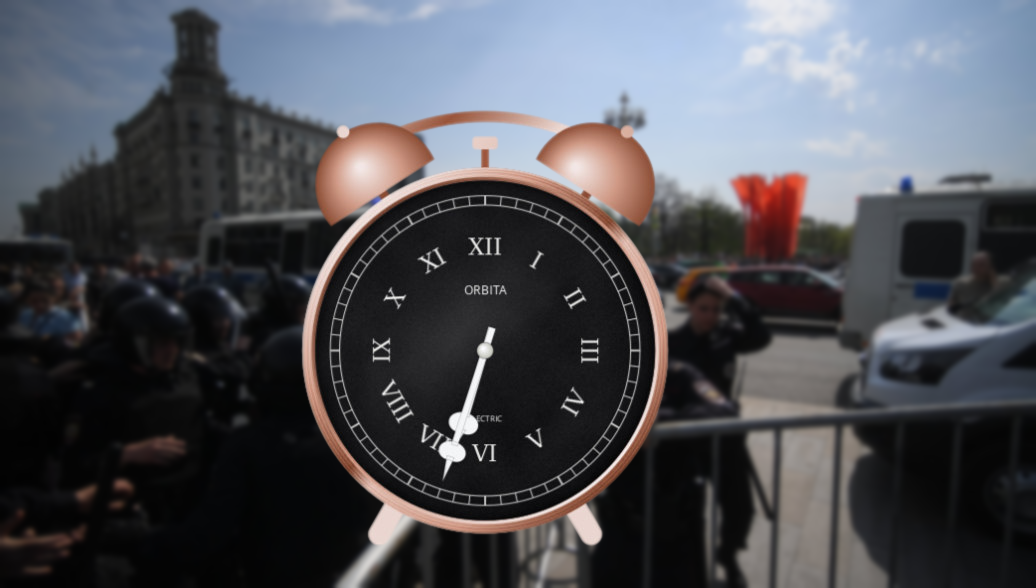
6 h 33 min
